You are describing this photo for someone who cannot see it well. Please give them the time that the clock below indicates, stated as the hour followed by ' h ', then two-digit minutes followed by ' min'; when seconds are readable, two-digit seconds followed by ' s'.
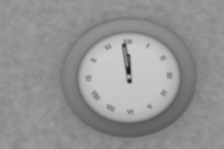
11 h 59 min
